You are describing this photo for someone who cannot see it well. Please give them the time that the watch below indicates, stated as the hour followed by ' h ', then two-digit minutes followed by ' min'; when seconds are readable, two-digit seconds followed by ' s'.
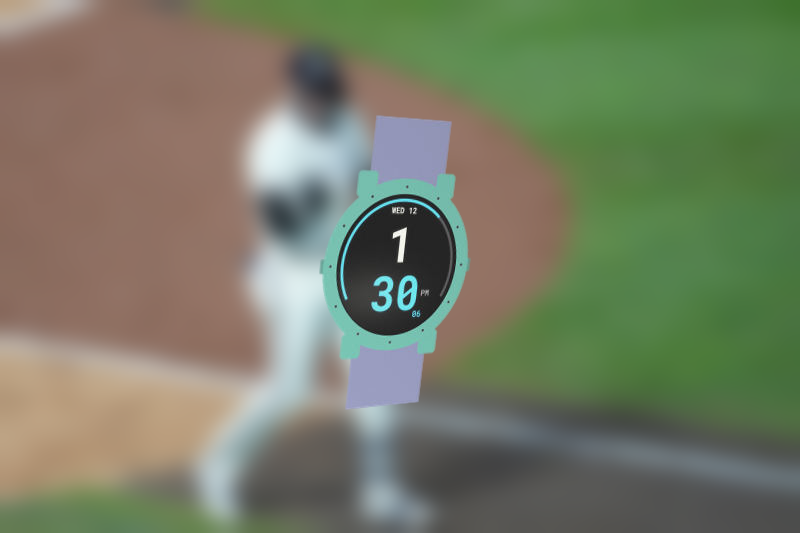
1 h 30 min 06 s
